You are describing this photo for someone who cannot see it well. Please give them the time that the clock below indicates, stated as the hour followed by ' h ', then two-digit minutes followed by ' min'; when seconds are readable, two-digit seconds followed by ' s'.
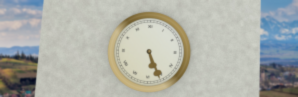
5 h 26 min
